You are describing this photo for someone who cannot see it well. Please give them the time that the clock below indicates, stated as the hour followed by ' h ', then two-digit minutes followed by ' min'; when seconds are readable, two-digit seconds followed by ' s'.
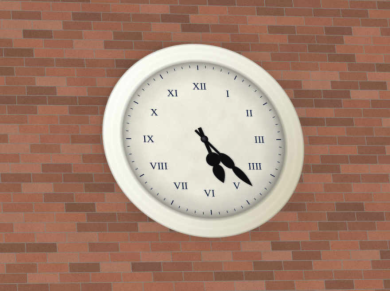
5 h 23 min
